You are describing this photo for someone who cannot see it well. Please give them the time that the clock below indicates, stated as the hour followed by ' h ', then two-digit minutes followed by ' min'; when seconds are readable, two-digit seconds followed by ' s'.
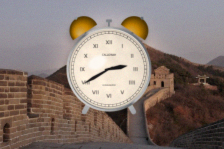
2 h 40 min
